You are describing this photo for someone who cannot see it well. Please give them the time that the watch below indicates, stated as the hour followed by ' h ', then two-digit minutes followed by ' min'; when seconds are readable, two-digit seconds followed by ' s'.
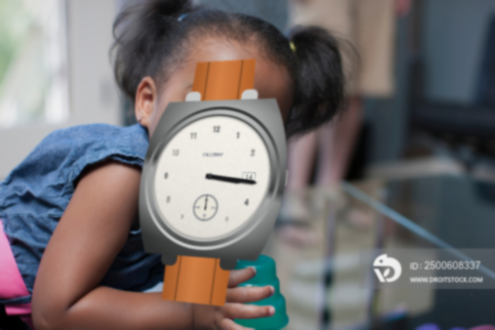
3 h 16 min
